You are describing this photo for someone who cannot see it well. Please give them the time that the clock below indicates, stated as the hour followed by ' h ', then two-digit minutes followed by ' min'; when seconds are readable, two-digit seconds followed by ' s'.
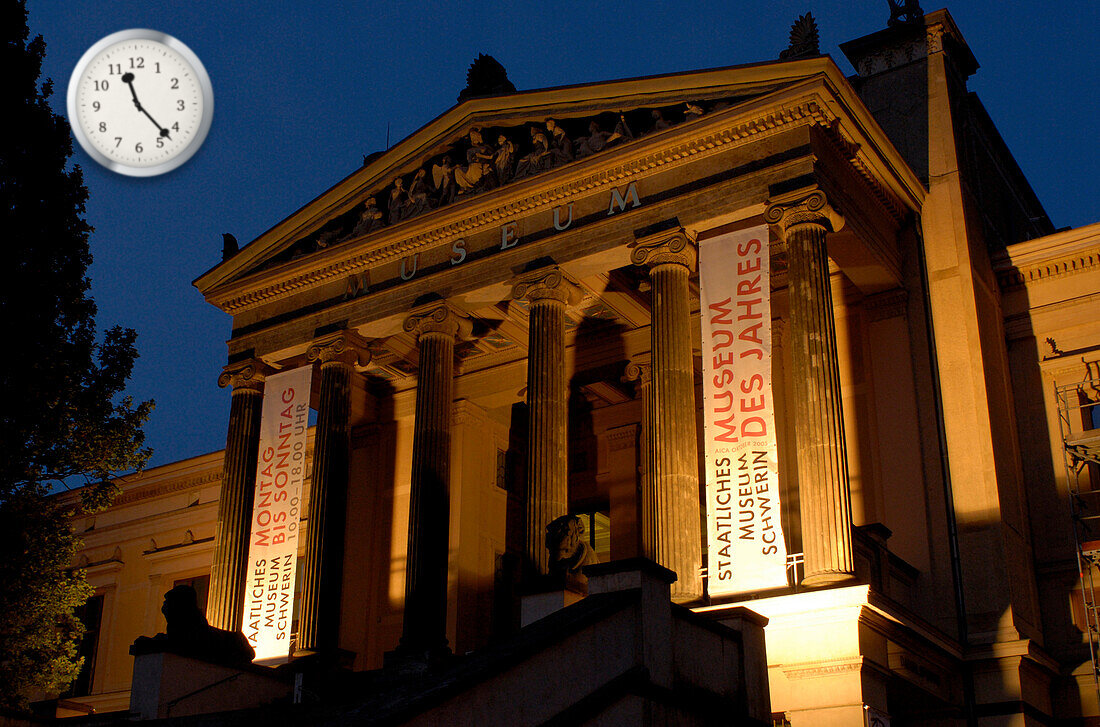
11 h 23 min
